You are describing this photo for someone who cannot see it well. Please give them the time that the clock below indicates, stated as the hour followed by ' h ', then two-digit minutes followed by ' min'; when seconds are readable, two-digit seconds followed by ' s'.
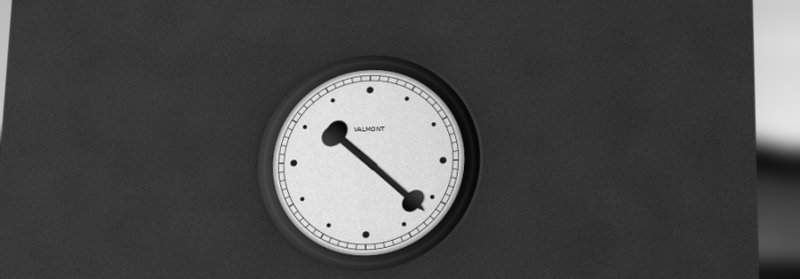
10 h 22 min
